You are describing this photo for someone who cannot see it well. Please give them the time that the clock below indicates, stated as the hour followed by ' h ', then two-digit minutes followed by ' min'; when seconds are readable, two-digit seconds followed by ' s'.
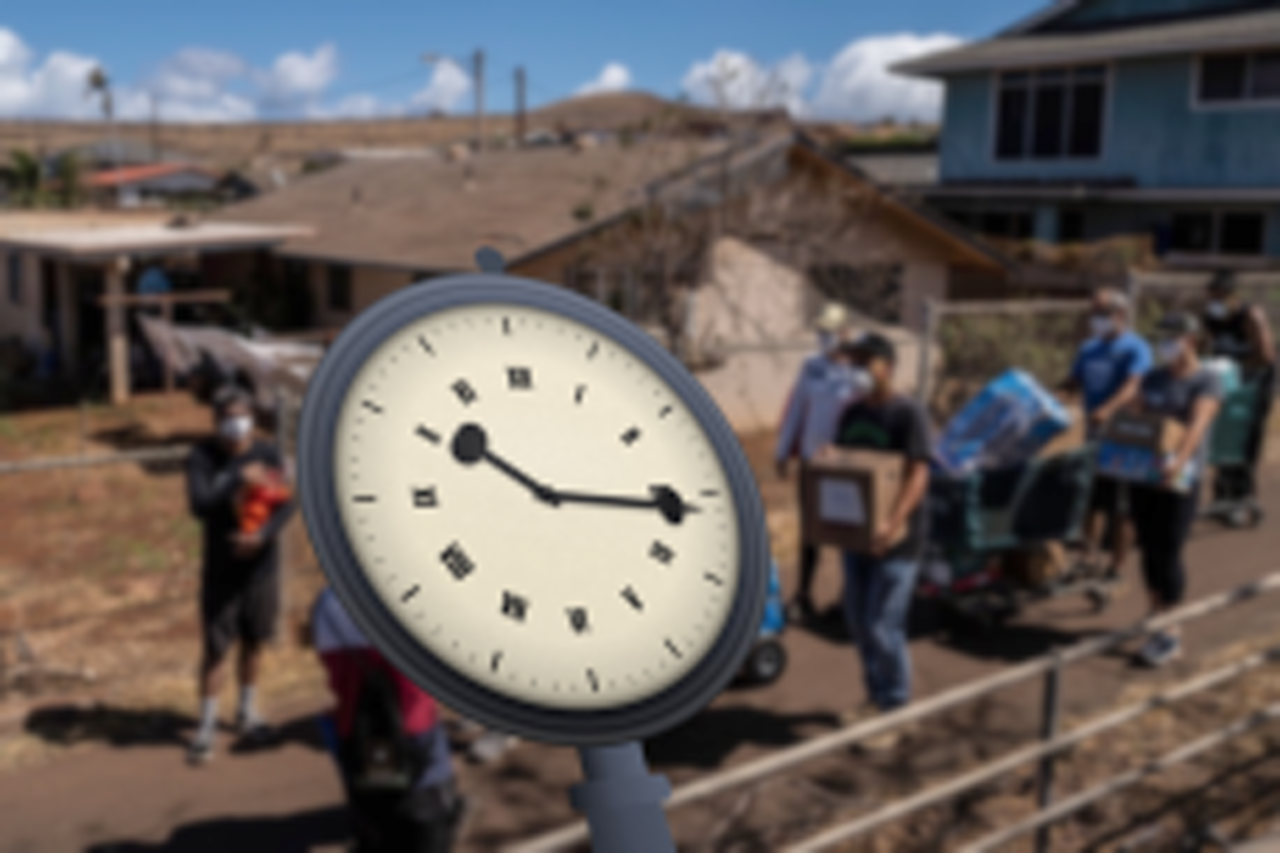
10 h 16 min
